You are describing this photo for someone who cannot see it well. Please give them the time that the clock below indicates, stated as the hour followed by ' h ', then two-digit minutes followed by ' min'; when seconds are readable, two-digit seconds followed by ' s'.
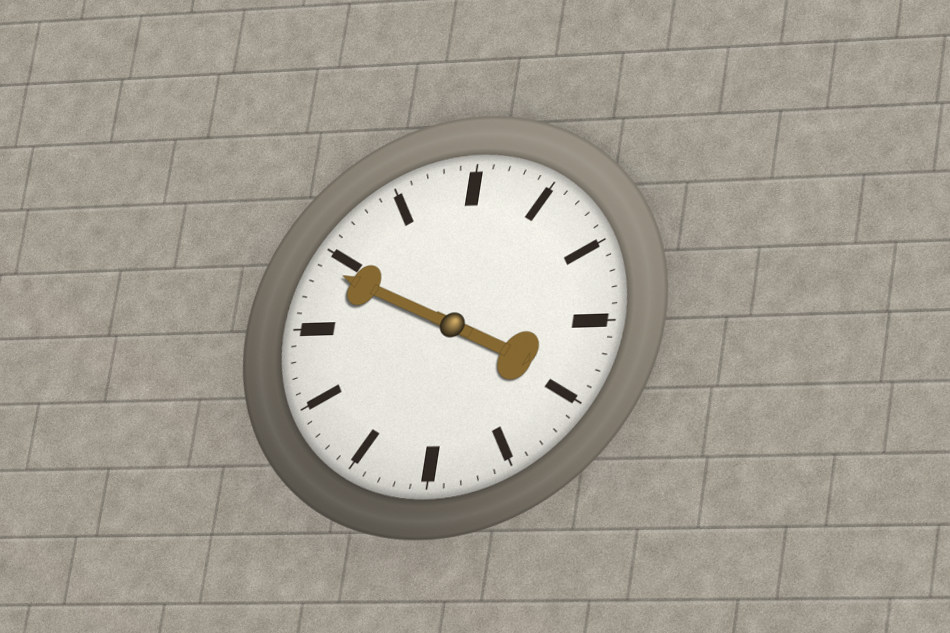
3 h 49 min
